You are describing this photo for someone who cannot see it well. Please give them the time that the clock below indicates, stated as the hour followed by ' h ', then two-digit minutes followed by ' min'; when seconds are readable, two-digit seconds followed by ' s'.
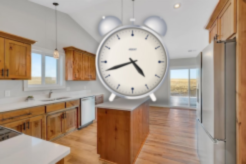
4 h 42 min
